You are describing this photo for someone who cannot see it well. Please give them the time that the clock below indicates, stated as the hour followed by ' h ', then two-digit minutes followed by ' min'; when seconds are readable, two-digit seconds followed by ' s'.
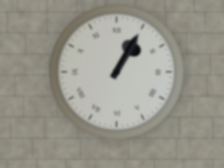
1 h 05 min
